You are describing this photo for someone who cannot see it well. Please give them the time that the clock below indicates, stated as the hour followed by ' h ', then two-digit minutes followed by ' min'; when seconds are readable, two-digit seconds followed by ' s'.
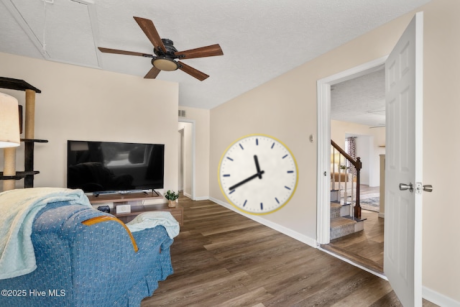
11 h 41 min
